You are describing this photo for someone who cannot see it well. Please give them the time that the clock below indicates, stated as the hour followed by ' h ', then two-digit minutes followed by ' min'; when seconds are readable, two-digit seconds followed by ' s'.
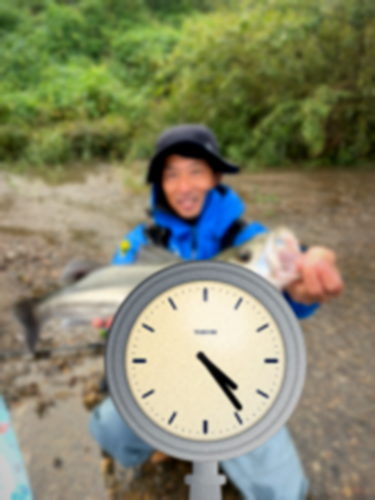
4 h 24 min
